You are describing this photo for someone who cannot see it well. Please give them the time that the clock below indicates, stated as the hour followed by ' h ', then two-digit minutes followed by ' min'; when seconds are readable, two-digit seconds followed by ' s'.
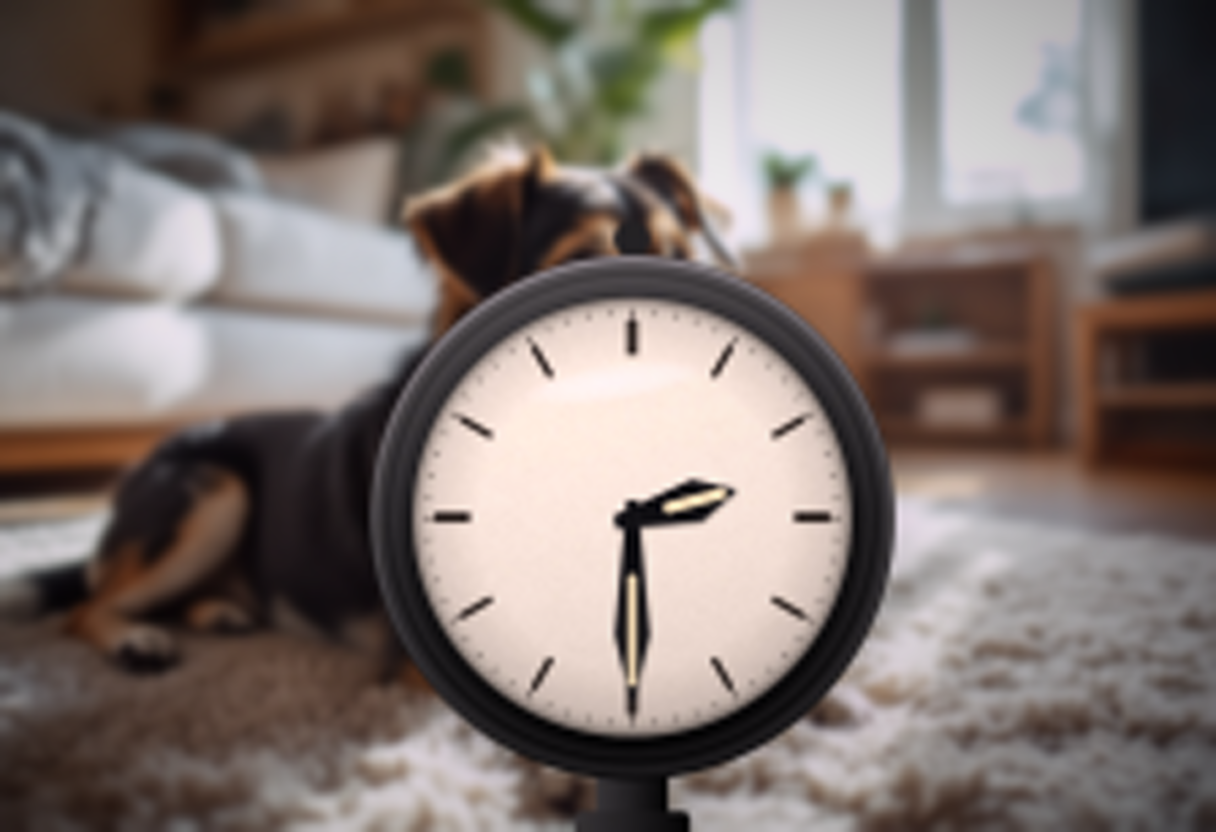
2 h 30 min
